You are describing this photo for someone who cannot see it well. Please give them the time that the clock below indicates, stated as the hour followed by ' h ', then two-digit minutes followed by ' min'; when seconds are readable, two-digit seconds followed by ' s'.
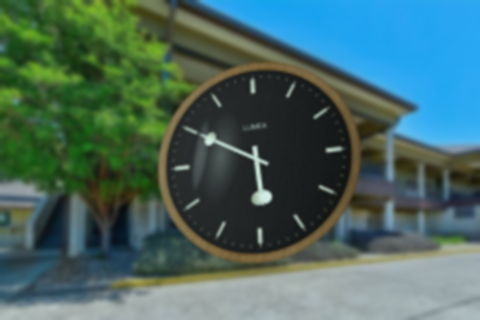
5 h 50 min
